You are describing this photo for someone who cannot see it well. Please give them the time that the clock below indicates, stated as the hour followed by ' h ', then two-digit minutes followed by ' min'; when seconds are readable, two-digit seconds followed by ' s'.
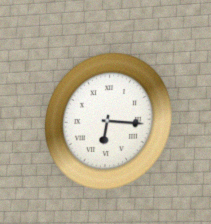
6 h 16 min
